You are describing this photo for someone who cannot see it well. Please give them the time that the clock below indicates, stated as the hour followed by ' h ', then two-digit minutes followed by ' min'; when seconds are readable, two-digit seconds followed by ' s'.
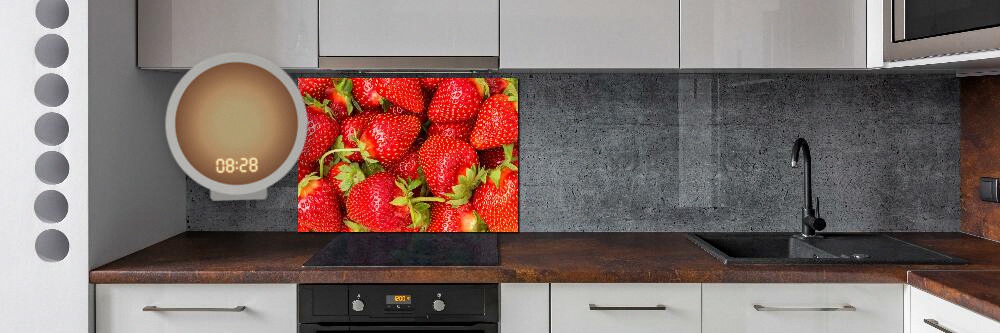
8 h 28 min
